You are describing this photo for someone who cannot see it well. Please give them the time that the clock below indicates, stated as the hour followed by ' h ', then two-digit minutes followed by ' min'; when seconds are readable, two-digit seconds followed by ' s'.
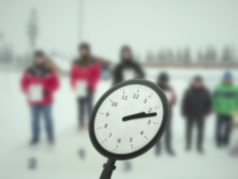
2 h 12 min
